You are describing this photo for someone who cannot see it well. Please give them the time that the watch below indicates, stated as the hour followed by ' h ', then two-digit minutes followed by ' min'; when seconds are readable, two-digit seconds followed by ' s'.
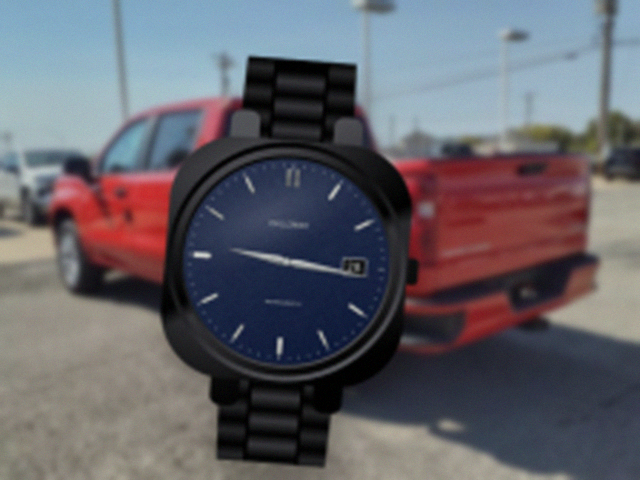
9 h 16 min
